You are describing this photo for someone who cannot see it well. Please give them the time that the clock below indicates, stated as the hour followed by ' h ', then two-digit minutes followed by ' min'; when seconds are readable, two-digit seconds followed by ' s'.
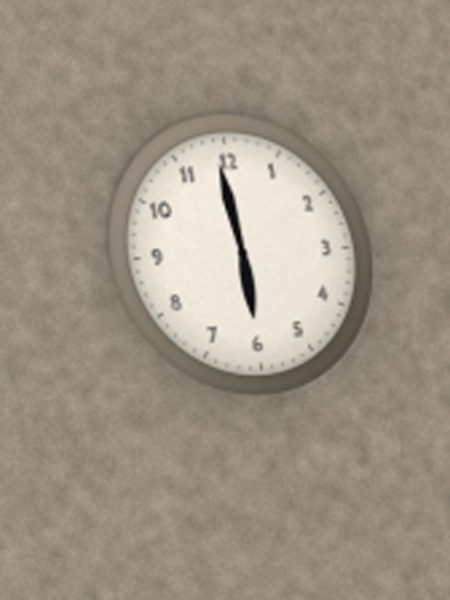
5 h 59 min
